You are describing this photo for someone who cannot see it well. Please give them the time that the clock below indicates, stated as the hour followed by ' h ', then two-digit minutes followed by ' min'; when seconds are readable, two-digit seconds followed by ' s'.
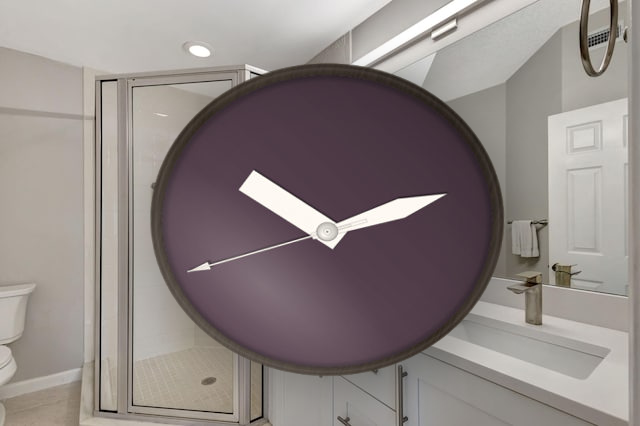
10 h 11 min 42 s
